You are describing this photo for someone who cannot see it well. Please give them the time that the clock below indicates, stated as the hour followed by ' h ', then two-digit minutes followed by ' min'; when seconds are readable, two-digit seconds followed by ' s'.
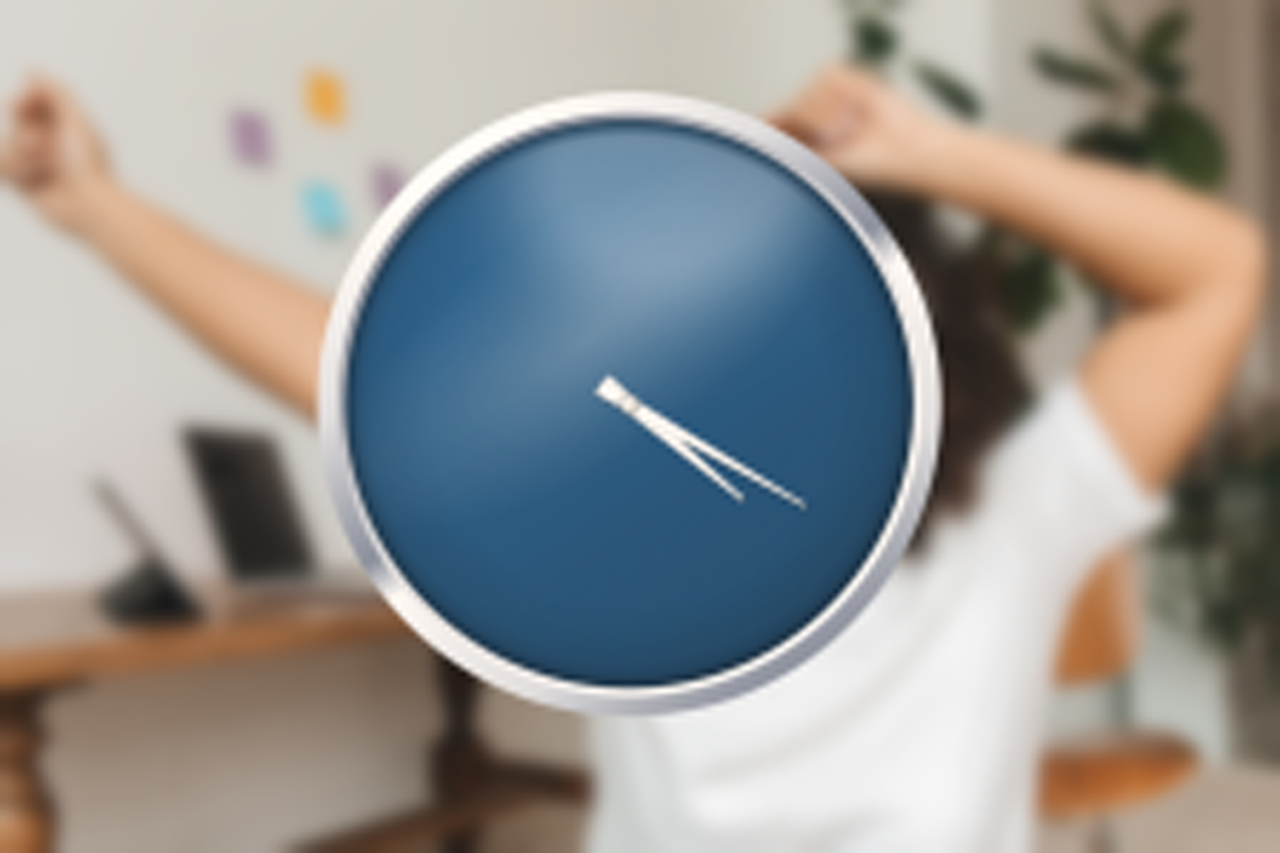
4 h 20 min
